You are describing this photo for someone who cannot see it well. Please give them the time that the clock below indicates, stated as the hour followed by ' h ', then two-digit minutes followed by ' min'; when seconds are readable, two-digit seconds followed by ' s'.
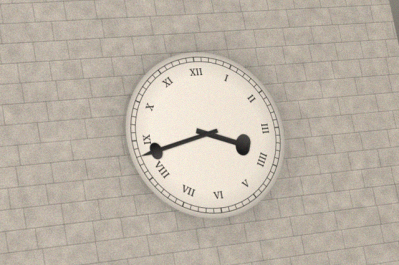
3 h 43 min
